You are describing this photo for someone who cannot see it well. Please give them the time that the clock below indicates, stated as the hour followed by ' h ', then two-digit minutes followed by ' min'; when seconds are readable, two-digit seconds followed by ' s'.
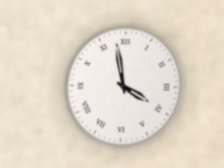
3 h 58 min
